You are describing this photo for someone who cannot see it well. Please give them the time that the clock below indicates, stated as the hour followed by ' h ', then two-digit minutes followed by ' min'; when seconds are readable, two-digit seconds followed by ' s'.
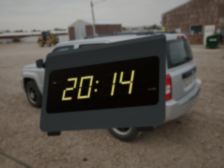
20 h 14 min
